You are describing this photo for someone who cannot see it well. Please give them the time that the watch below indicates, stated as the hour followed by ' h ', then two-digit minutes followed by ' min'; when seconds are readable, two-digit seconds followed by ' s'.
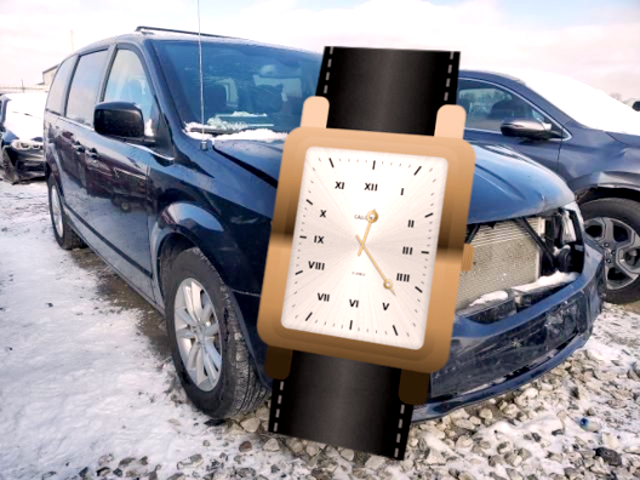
12 h 23 min
